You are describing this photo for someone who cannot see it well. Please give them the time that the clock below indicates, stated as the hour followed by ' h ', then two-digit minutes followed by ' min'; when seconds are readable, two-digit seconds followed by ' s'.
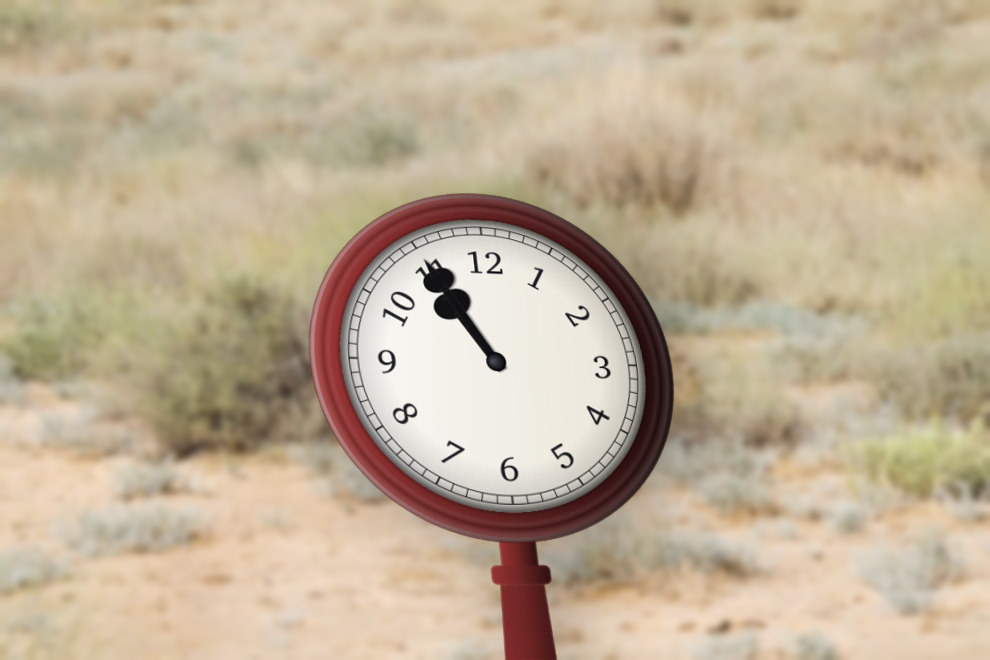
10 h 55 min
